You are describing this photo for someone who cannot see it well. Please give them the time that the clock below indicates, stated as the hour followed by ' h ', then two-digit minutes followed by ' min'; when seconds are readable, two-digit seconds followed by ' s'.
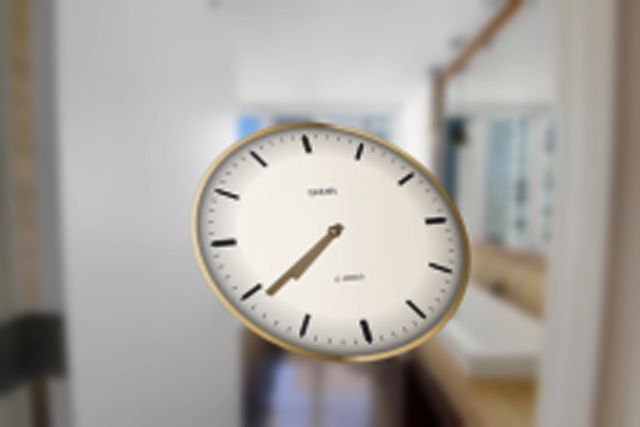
7 h 39 min
